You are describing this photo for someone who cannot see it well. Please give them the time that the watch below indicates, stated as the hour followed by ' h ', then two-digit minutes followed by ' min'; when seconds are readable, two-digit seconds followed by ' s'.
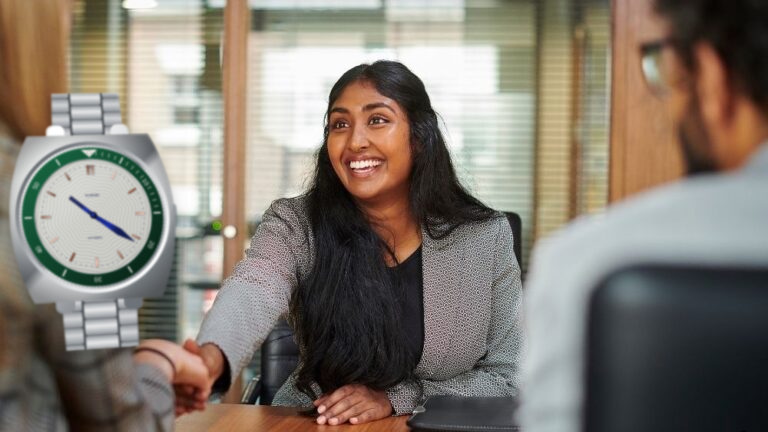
10 h 21 min
